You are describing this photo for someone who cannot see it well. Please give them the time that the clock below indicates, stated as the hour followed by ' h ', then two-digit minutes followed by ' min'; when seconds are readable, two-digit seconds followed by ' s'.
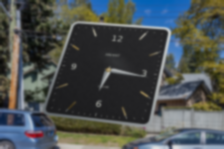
6 h 16 min
